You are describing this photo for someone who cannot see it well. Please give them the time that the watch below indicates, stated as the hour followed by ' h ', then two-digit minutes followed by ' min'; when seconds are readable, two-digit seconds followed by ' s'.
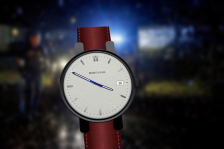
3 h 50 min
